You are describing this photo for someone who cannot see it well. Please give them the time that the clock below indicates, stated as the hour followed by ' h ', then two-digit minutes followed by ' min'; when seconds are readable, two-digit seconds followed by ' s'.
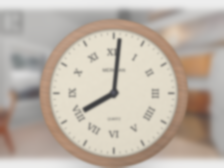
8 h 01 min
